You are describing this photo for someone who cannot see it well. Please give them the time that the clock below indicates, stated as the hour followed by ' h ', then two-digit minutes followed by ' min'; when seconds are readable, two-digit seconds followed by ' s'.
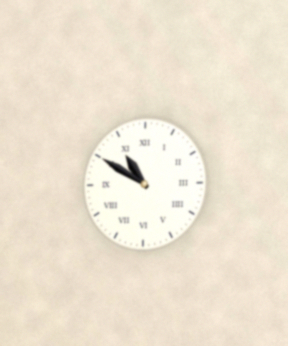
10 h 50 min
